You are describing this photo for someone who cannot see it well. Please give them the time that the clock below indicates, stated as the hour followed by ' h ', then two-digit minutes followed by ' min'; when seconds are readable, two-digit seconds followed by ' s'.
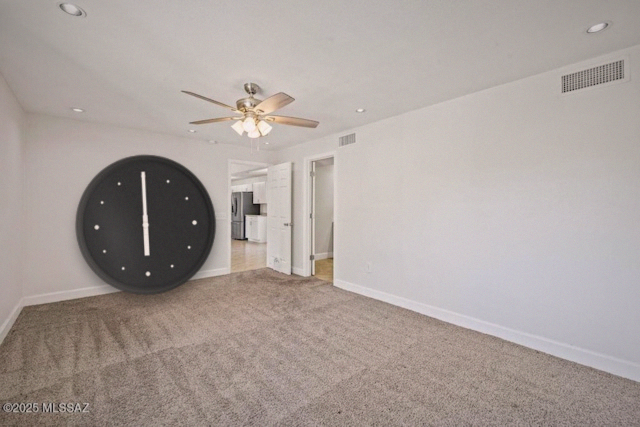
6 h 00 min
